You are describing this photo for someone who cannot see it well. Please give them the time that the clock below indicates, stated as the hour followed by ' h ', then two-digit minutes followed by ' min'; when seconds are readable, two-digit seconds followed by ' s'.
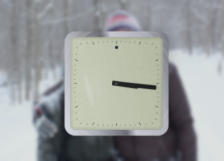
3 h 16 min
